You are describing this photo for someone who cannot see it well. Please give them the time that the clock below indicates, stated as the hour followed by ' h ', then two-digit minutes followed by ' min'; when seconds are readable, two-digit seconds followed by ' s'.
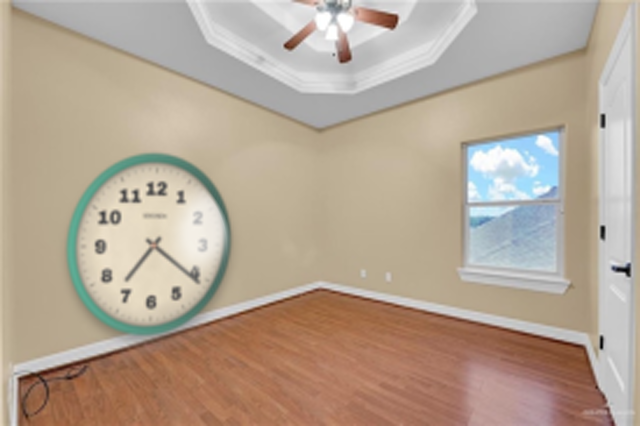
7 h 21 min
